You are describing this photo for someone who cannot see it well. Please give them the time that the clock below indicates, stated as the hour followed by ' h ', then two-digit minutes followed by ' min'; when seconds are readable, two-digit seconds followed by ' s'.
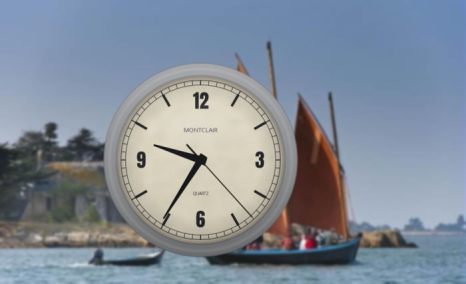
9 h 35 min 23 s
